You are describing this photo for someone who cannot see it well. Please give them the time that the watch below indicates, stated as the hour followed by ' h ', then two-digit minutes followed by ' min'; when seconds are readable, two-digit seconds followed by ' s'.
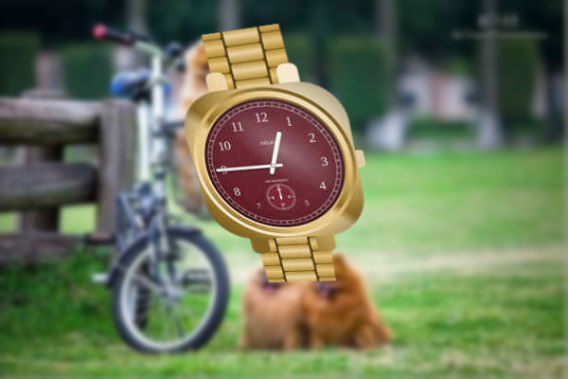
12 h 45 min
